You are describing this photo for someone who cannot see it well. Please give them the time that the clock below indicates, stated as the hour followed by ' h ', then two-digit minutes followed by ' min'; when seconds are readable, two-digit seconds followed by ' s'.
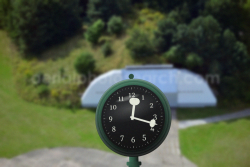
12 h 18 min
